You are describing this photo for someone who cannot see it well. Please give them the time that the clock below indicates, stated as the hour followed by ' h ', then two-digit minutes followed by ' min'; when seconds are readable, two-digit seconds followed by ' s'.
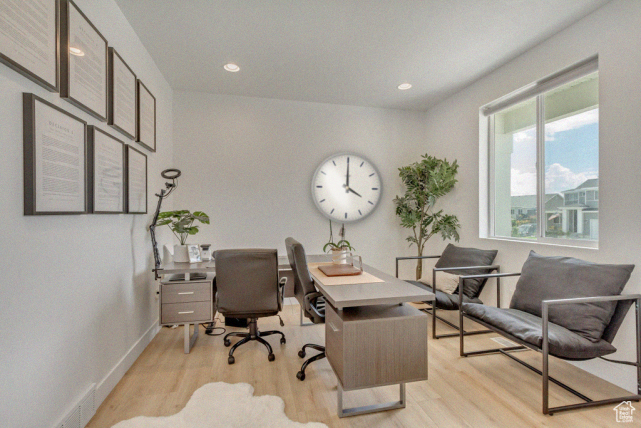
4 h 00 min
